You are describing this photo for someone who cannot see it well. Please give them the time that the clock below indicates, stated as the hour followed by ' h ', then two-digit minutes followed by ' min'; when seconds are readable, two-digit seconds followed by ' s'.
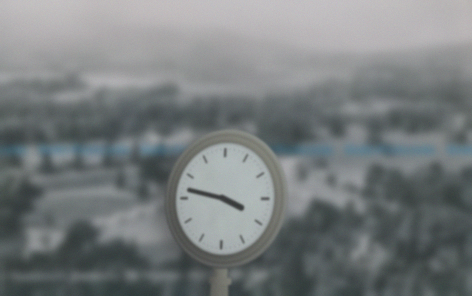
3 h 47 min
